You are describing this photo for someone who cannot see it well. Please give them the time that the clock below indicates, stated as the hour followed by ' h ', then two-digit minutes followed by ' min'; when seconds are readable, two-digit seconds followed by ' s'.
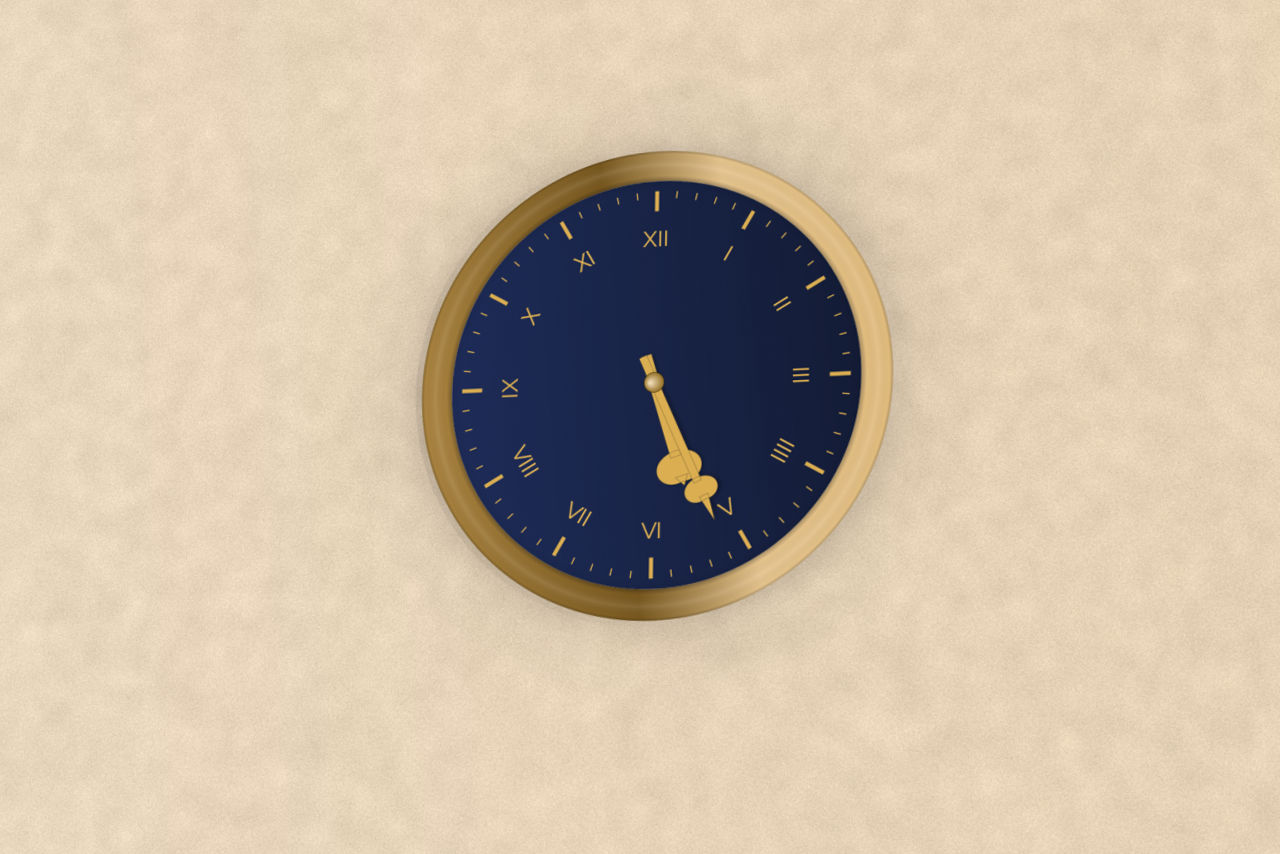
5 h 26 min
